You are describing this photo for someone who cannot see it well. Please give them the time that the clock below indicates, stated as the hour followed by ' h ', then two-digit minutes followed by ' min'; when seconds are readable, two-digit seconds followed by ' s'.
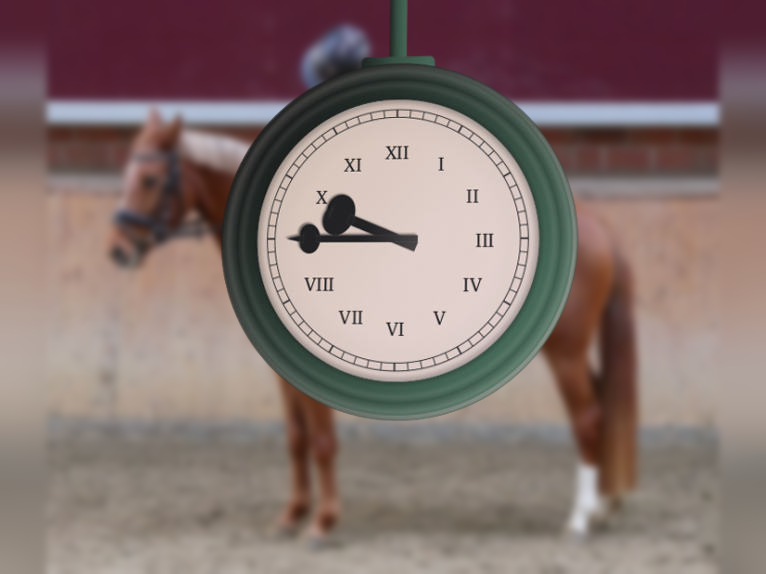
9 h 45 min
